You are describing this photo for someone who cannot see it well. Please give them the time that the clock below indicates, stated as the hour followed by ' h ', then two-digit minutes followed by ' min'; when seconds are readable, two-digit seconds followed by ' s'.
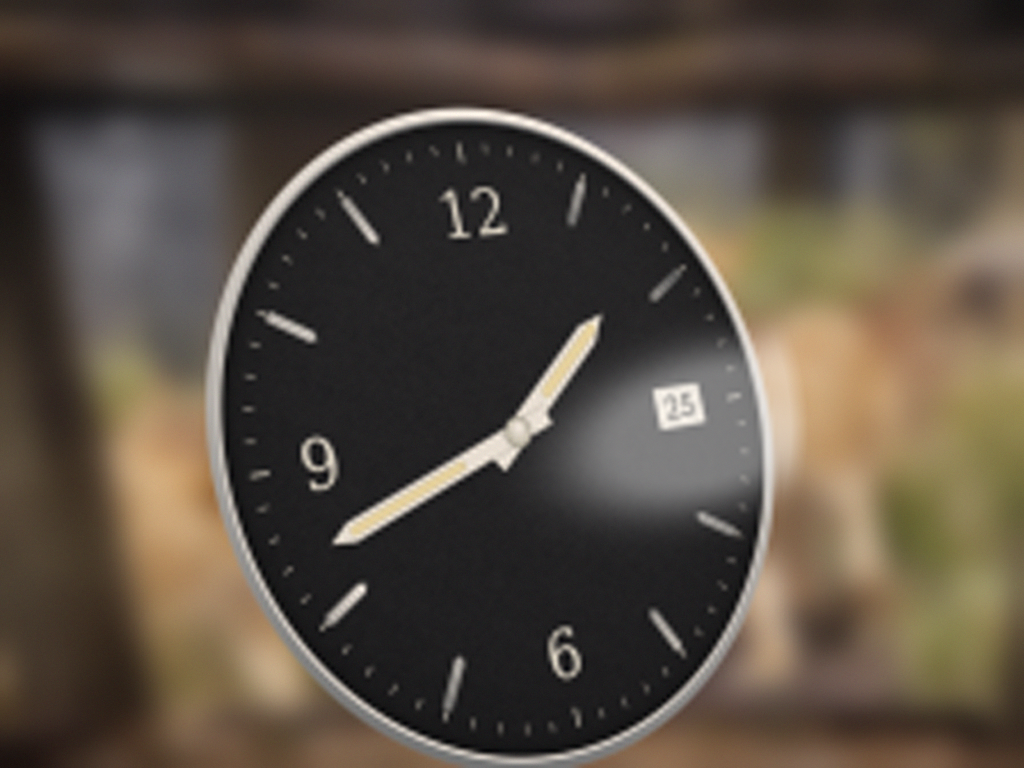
1 h 42 min
